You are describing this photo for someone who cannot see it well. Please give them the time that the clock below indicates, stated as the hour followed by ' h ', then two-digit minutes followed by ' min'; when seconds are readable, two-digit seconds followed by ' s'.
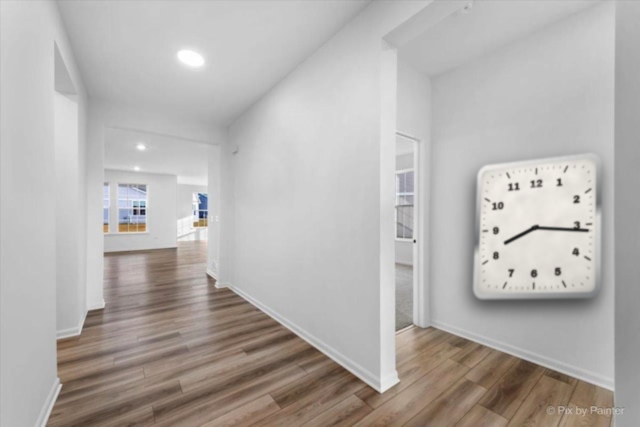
8 h 16 min
